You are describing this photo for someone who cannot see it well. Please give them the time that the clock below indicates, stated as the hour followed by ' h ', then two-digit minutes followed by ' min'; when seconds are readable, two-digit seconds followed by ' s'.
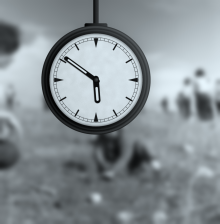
5 h 51 min
